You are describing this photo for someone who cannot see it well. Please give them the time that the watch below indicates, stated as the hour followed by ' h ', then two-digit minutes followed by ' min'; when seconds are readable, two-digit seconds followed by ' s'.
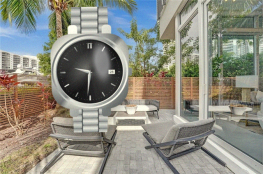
9 h 31 min
